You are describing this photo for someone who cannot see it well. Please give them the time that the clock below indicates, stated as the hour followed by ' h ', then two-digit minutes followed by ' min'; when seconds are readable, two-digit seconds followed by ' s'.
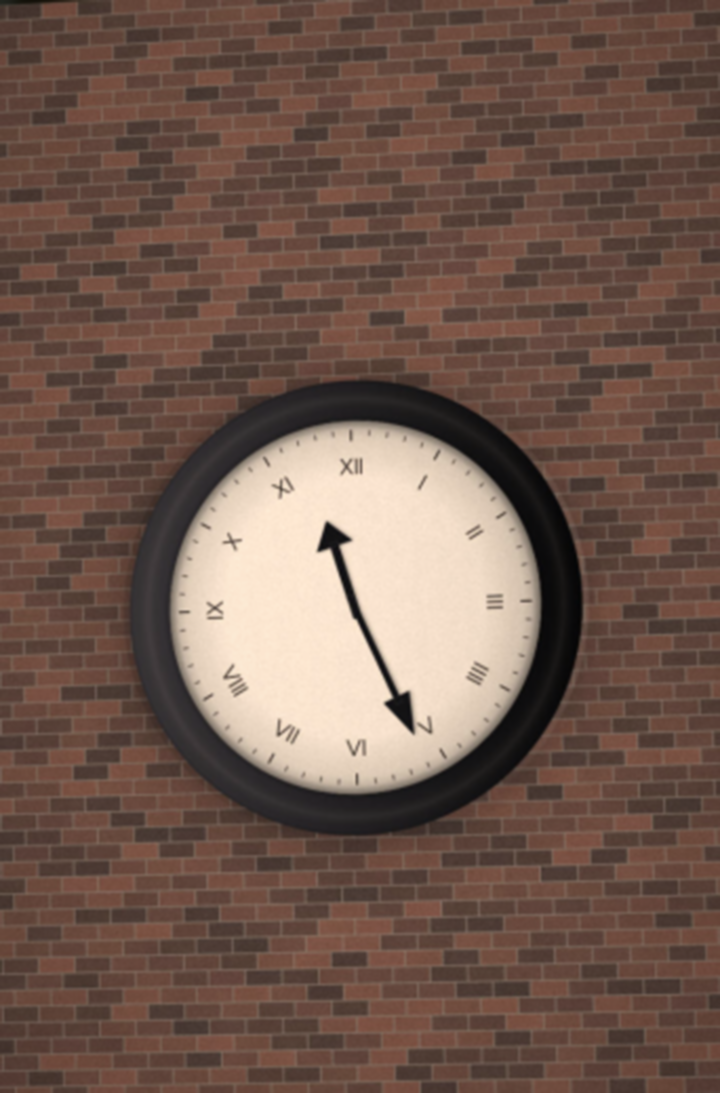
11 h 26 min
